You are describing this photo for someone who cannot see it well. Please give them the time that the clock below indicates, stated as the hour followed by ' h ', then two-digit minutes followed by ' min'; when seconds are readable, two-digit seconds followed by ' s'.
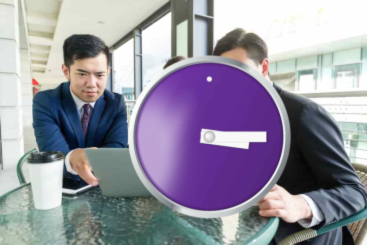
3 h 15 min
